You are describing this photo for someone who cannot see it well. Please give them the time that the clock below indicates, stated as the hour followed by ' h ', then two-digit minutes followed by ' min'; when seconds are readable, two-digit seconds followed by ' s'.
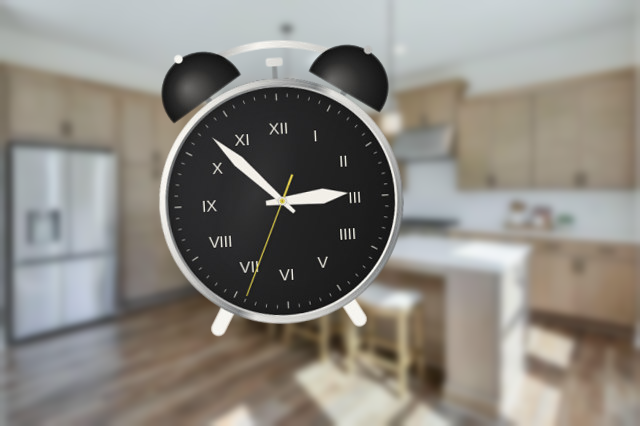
2 h 52 min 34 s
